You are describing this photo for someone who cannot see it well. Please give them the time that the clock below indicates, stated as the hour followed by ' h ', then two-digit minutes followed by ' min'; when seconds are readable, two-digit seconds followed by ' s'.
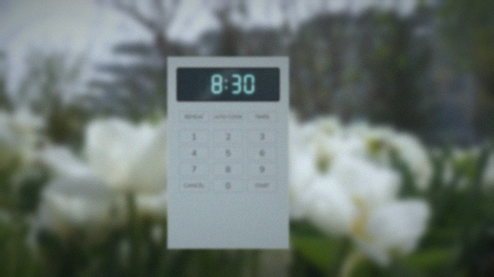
8 h 30 min
